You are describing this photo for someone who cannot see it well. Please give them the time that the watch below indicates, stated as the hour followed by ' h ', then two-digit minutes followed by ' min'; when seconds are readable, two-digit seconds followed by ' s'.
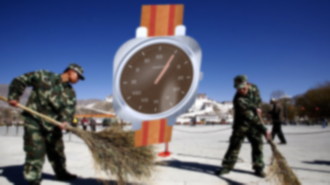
1 h 05 min
